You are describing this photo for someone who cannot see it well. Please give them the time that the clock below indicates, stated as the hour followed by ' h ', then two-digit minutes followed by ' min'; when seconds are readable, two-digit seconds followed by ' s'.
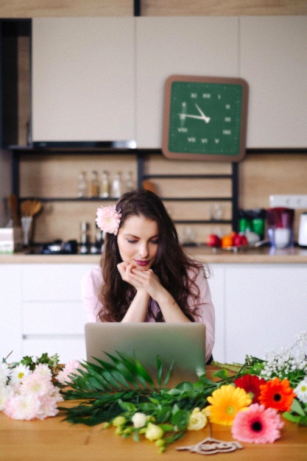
10 h 46 min
